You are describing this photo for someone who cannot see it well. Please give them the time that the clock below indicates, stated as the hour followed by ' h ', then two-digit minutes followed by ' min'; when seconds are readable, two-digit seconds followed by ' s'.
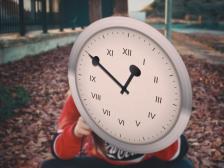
12 h 50 min
